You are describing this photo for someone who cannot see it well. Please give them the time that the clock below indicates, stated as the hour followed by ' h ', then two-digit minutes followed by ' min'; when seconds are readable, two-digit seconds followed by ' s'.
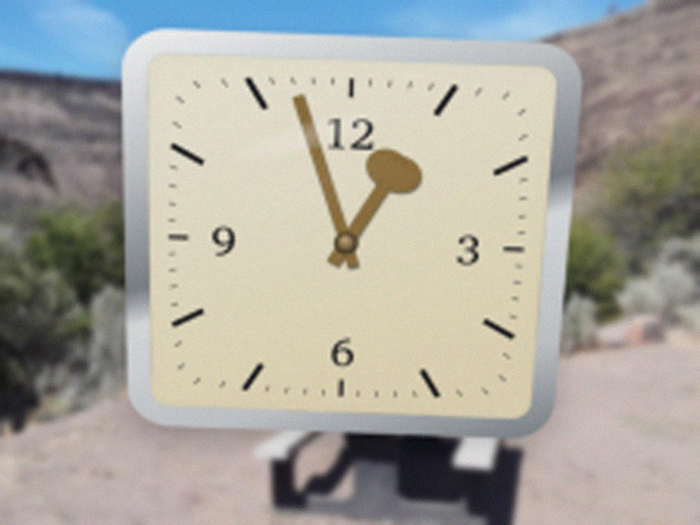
12 h 57 min
